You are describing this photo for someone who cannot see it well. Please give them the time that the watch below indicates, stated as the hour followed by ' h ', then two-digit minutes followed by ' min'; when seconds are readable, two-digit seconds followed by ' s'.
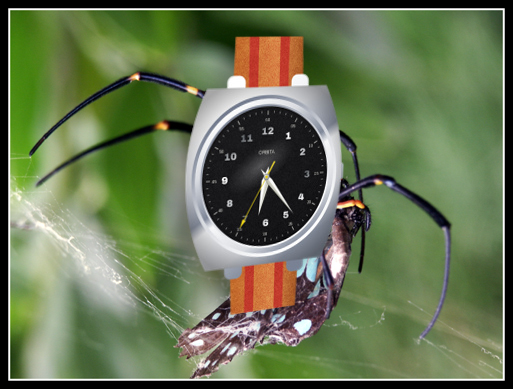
6 h 23 min 35 s
